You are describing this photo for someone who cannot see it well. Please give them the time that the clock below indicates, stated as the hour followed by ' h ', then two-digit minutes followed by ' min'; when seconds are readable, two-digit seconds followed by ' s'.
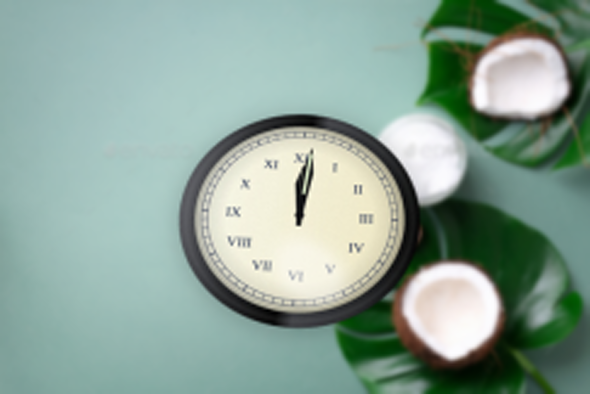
12 h 01 min
